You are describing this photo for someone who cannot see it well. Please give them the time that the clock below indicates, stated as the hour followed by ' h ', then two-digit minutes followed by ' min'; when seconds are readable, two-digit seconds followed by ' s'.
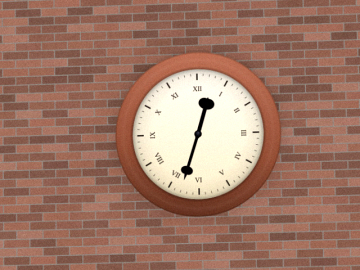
12 h 33 min
